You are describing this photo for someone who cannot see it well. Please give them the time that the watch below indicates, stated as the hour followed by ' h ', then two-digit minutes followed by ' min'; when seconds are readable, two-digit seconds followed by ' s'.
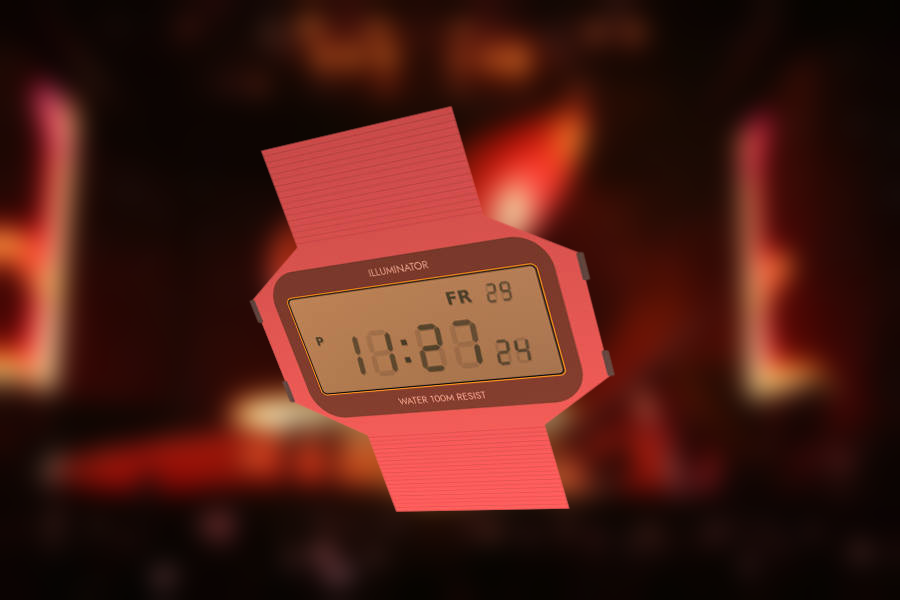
11 h 27 min 24 s
